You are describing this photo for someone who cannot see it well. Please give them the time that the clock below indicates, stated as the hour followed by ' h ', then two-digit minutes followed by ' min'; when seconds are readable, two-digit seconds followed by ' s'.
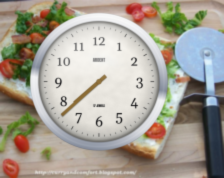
7 h 38 min
